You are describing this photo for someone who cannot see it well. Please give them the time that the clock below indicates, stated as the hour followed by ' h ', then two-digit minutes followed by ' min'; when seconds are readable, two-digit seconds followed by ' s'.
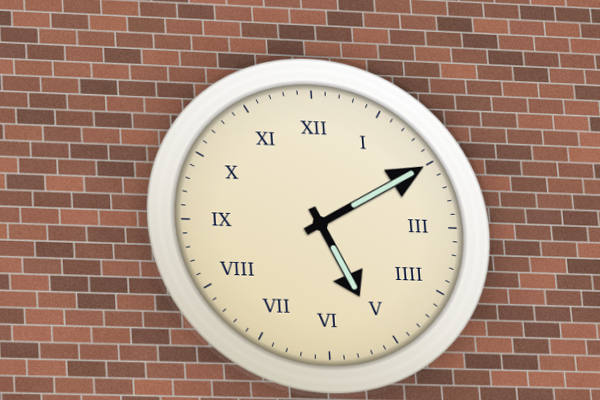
5 h 10 min
